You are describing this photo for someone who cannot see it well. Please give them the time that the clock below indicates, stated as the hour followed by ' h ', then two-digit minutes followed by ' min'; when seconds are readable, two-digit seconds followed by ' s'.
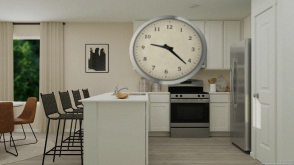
9 h 22 min
